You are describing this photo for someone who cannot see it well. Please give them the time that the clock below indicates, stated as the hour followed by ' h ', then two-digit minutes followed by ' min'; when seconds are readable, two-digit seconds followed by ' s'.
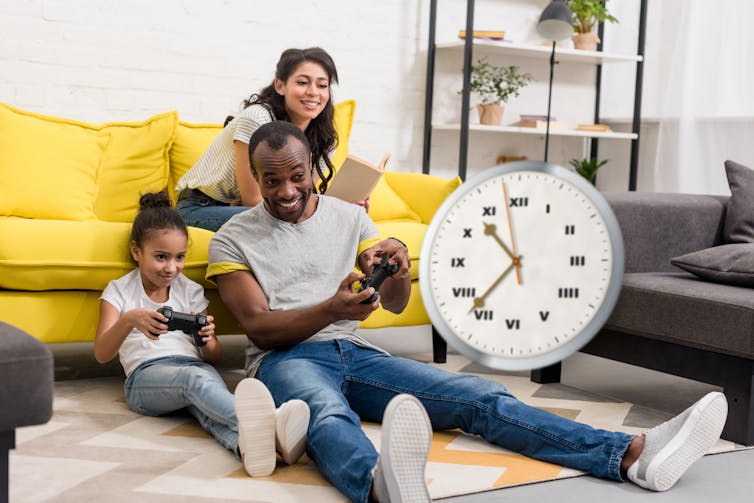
10 h 36 min 58 s
